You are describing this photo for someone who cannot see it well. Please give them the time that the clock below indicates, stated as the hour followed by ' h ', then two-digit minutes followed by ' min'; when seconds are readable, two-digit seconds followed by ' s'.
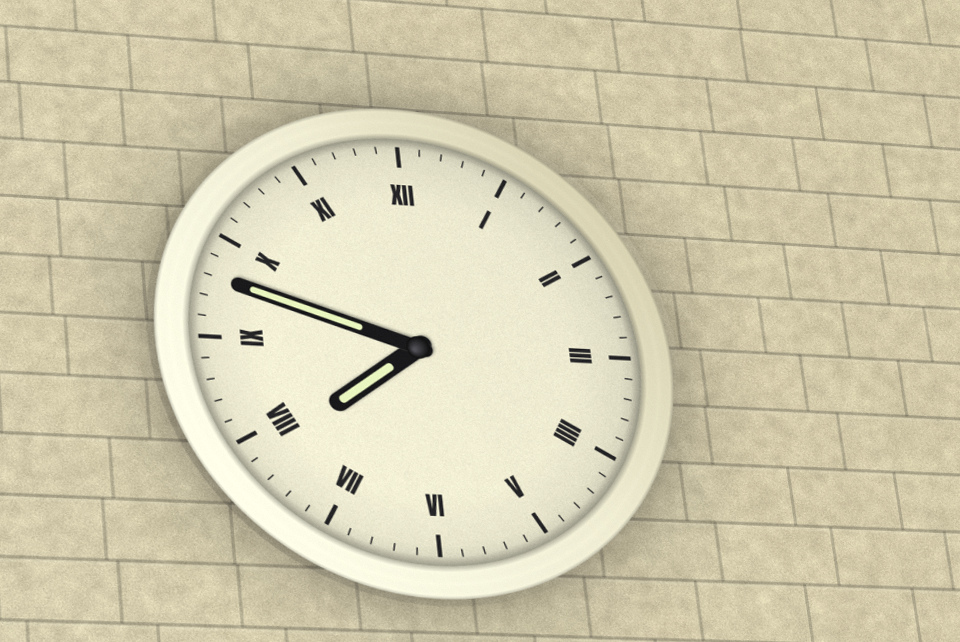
7 h 48 min
